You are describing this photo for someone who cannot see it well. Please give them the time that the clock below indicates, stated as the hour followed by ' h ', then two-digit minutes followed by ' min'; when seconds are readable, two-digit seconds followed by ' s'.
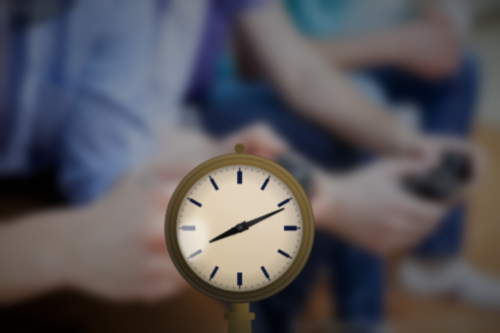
8 h 11 min
